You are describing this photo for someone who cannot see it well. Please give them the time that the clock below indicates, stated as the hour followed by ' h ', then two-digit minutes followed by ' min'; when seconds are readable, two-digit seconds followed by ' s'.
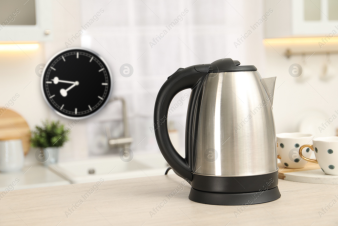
7 h 46 min
